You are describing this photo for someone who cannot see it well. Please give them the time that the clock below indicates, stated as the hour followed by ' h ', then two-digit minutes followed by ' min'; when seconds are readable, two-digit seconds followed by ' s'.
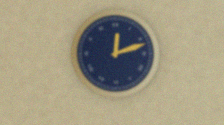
12 h 12 min
